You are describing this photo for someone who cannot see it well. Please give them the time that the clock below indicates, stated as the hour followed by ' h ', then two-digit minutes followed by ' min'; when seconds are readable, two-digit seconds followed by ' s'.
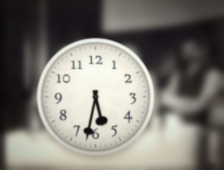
5 h 32 min
